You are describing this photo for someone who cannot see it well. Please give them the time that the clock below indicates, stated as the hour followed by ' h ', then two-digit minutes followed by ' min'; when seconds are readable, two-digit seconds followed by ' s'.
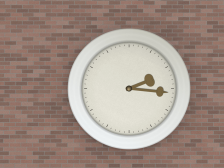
2 h 16 min
